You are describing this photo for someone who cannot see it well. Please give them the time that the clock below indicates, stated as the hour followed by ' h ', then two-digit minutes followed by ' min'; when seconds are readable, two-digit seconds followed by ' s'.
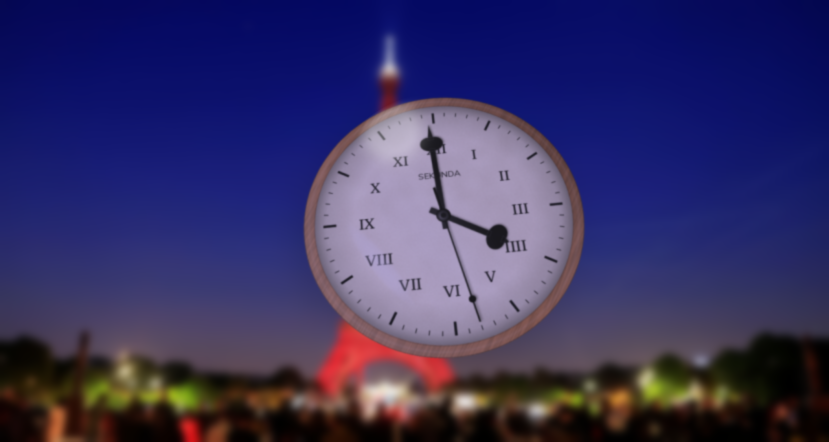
3 h 59 min 28 s
